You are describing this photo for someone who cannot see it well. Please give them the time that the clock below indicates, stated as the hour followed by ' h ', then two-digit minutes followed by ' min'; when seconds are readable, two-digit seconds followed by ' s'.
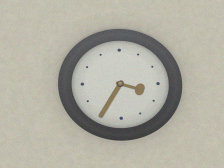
3 h 35 min
